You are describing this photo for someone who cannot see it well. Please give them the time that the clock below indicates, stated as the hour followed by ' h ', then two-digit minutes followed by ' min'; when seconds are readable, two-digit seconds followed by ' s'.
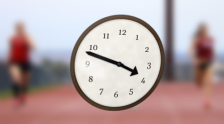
3 h 48 min
